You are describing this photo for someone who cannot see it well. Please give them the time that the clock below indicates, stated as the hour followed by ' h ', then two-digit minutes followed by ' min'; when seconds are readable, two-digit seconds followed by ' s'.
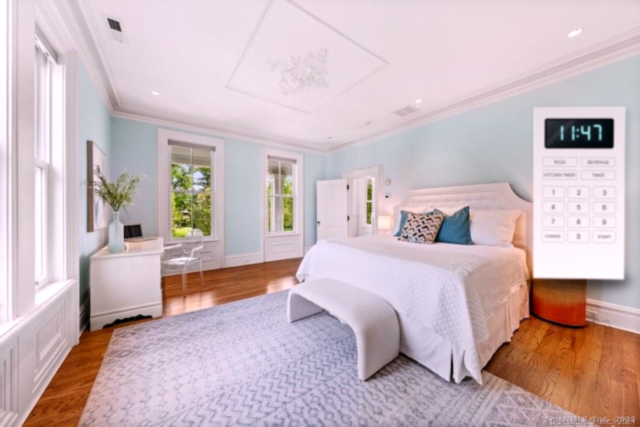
11 h 47 min
